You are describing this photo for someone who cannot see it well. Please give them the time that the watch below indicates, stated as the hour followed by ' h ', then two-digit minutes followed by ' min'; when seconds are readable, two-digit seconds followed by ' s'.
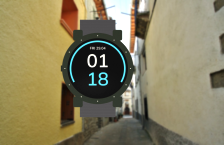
1 h 18 min
